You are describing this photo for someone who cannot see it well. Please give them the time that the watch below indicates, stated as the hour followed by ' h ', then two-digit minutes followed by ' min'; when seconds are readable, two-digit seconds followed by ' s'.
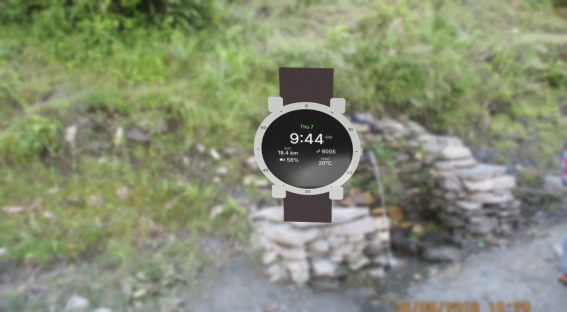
9 h 44 min
